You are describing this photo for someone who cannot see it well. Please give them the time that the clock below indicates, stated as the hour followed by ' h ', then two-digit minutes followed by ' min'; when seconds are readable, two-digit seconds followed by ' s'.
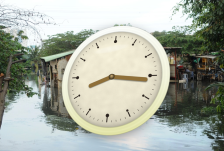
8 h 16 min
